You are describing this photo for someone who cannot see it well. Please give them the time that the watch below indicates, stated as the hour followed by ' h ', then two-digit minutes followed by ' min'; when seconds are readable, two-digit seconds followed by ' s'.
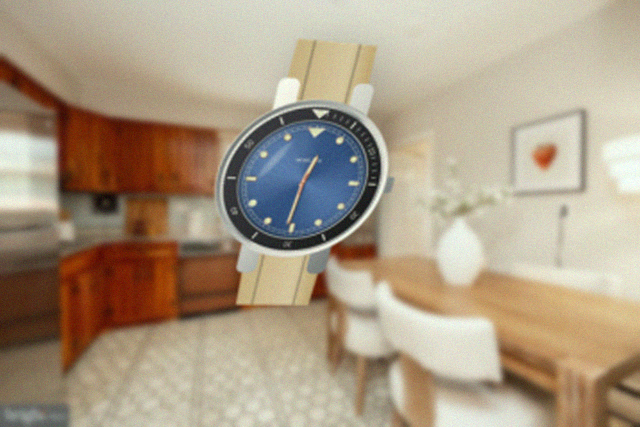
12 h 31 min
